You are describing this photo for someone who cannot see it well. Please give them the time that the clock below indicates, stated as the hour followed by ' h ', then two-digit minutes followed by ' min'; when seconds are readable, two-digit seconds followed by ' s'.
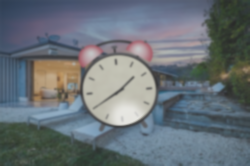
1 h 40 min
